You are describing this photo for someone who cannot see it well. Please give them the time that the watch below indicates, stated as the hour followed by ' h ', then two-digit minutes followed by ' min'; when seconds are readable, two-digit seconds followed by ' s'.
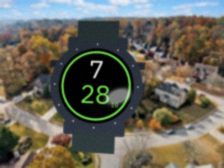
7 h 28 min
